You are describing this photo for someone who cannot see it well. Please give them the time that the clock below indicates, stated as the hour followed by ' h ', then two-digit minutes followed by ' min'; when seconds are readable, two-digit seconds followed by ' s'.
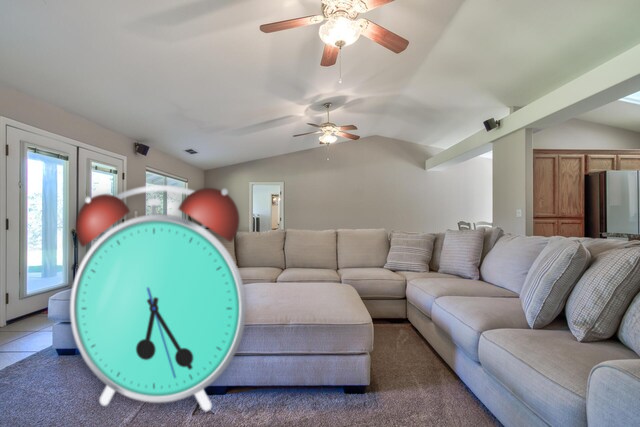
6 h 24 min 27 s
